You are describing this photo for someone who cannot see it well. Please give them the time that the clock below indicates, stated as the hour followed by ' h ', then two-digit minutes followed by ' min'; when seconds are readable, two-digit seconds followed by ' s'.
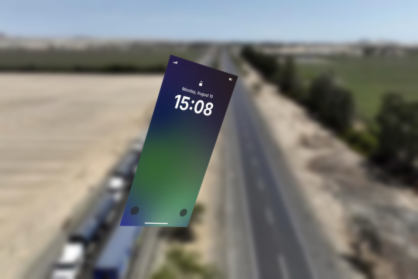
15 h 08 min
